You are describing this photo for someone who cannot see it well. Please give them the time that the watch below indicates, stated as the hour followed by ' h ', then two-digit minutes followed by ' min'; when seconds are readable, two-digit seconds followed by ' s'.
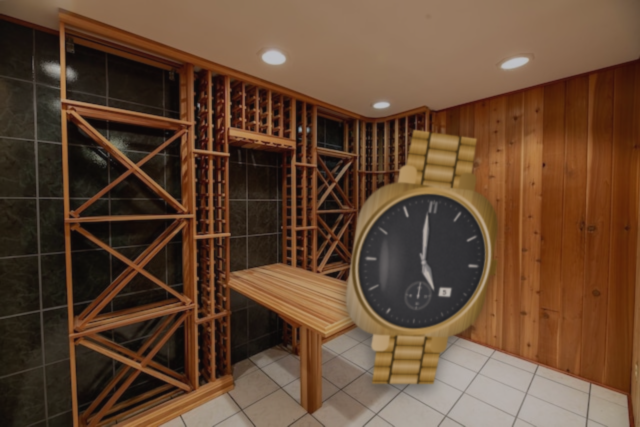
4 h 59 min
